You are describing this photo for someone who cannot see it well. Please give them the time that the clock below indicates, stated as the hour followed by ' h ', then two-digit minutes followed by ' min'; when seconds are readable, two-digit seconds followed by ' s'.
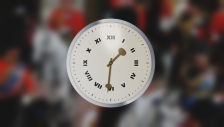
1 h 31 min
